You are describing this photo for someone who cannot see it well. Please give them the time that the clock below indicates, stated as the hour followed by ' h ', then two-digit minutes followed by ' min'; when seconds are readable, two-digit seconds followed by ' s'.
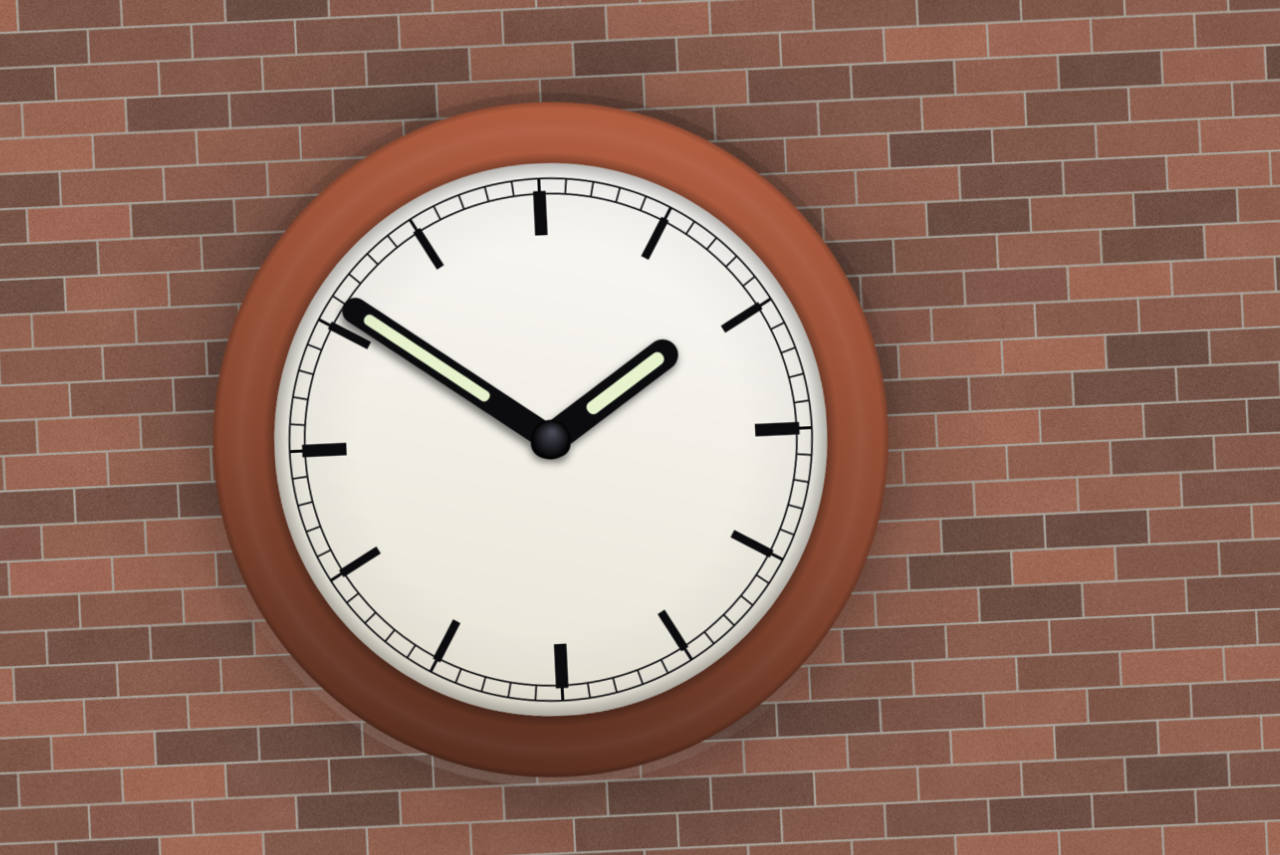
1 h 51 min
